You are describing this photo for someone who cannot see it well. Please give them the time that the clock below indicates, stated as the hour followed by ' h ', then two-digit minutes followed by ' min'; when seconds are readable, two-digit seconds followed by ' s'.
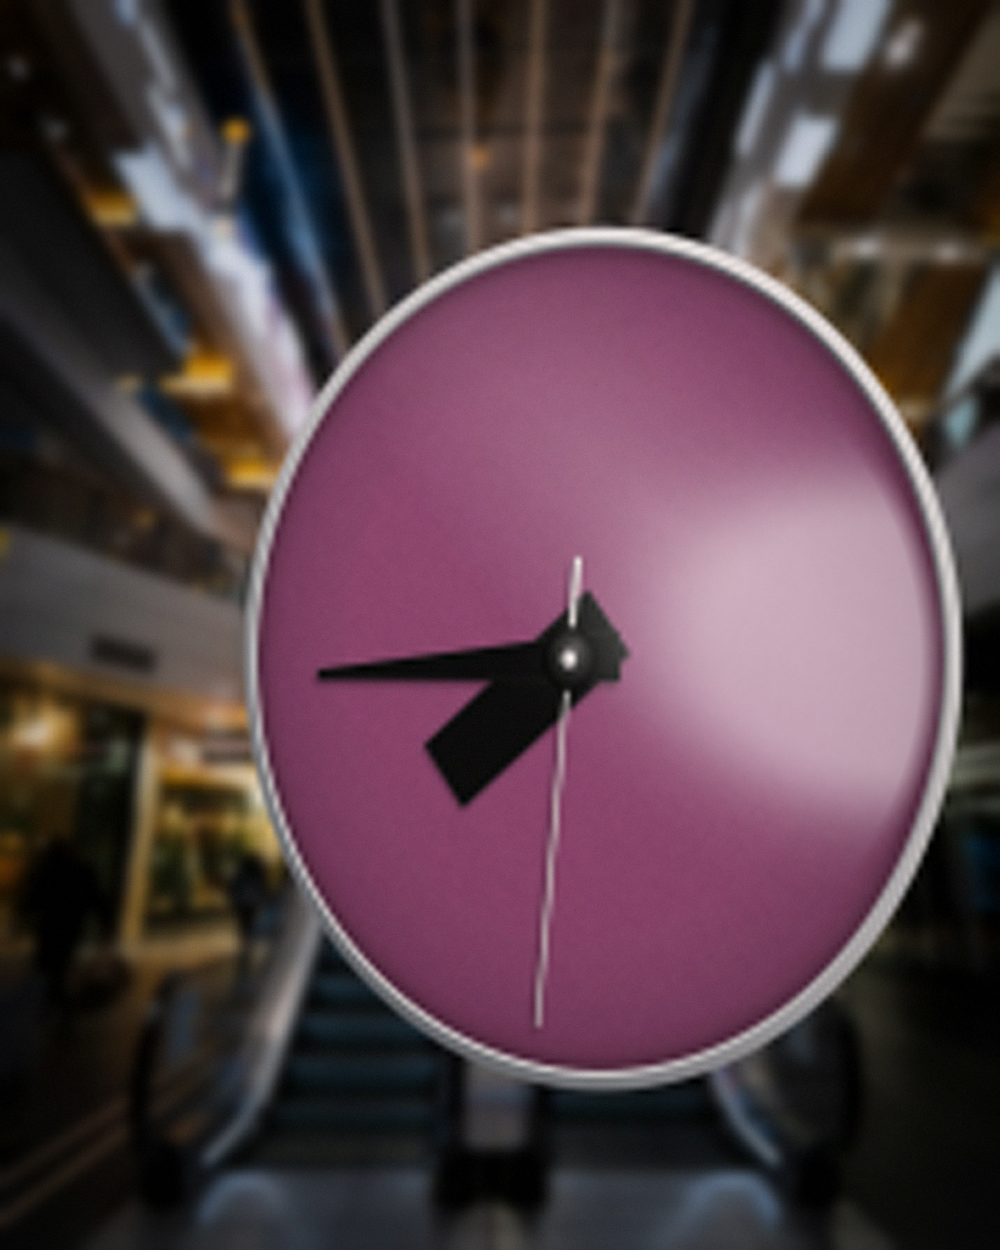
7 h 44 min 31 s
